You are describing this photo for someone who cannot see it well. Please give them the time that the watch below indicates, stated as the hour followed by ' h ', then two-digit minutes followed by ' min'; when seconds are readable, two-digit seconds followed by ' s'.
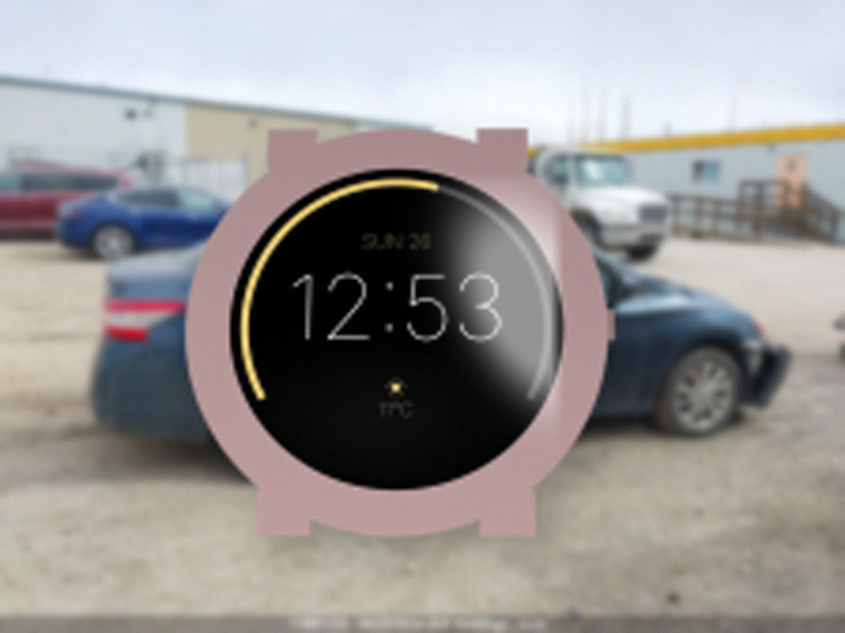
12 h 53 min
